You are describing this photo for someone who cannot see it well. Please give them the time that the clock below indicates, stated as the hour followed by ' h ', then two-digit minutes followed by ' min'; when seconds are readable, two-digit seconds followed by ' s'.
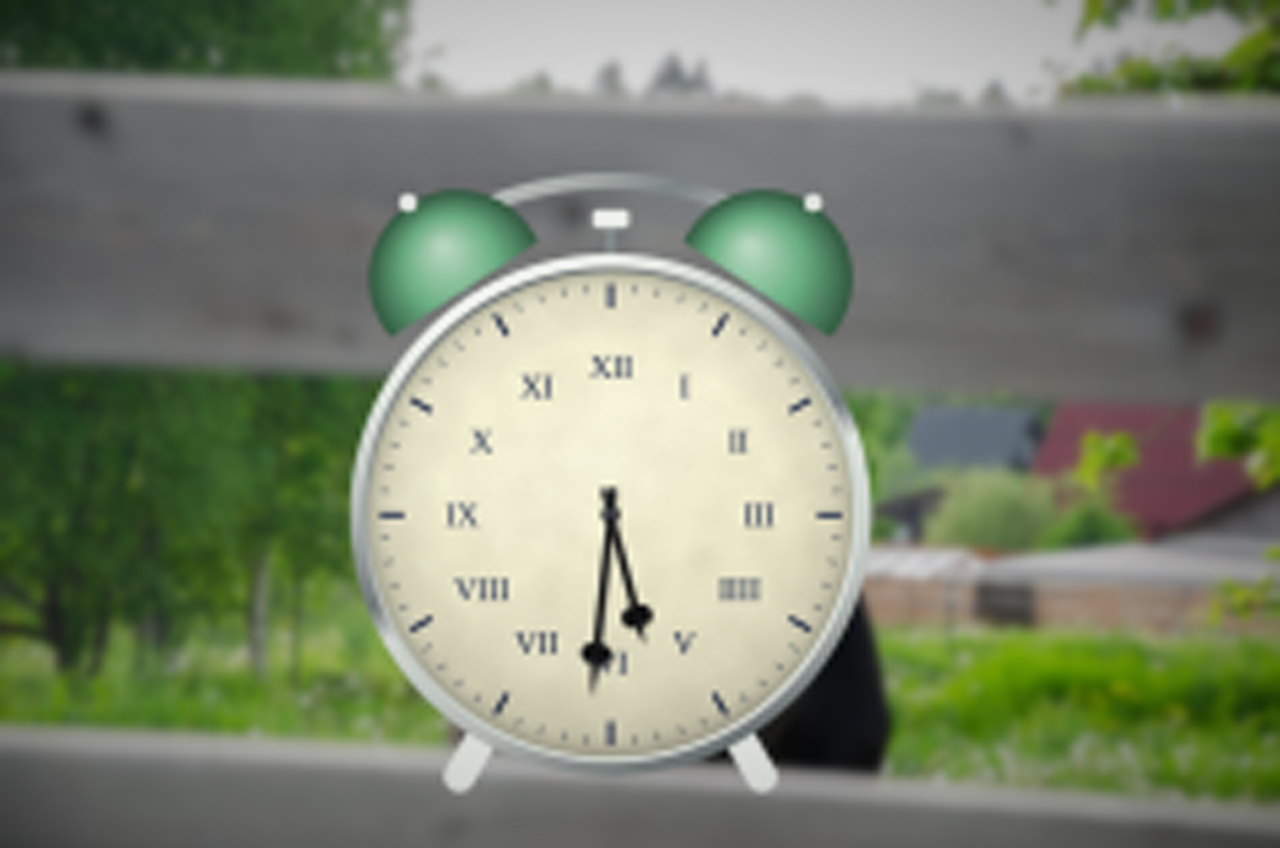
5 h 31 min
